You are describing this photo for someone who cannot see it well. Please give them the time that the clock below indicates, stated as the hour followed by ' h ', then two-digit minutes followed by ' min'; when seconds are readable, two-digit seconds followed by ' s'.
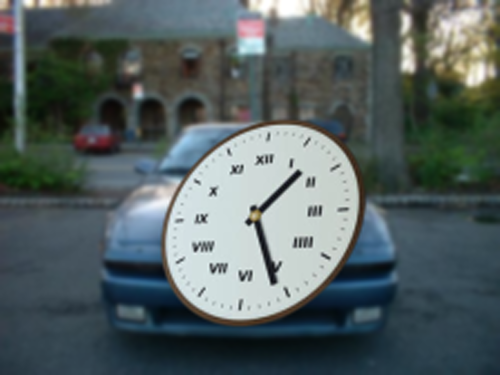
1 h 26 min
